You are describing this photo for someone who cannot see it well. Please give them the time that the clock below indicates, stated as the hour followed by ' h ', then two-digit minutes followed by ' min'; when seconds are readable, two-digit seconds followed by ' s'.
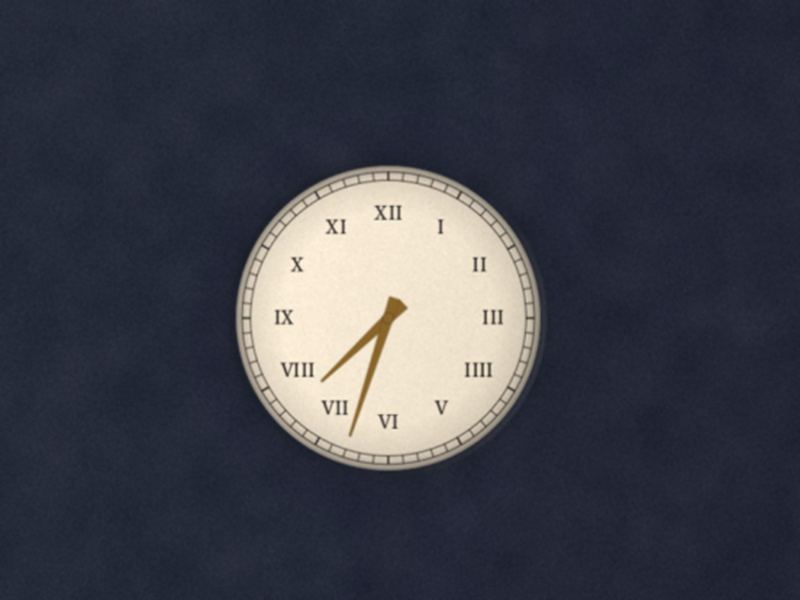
7 h 33 min
